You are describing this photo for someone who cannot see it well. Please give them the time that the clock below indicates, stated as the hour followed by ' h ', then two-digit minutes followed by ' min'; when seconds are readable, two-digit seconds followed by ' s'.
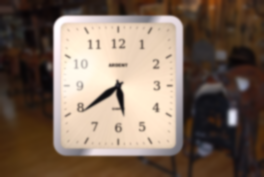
5 h 39 min
